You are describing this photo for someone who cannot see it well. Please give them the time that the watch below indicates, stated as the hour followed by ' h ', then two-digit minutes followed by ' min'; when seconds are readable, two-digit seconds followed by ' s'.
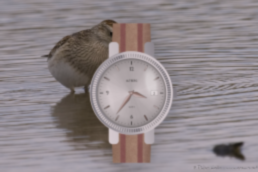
3 h 36 min
